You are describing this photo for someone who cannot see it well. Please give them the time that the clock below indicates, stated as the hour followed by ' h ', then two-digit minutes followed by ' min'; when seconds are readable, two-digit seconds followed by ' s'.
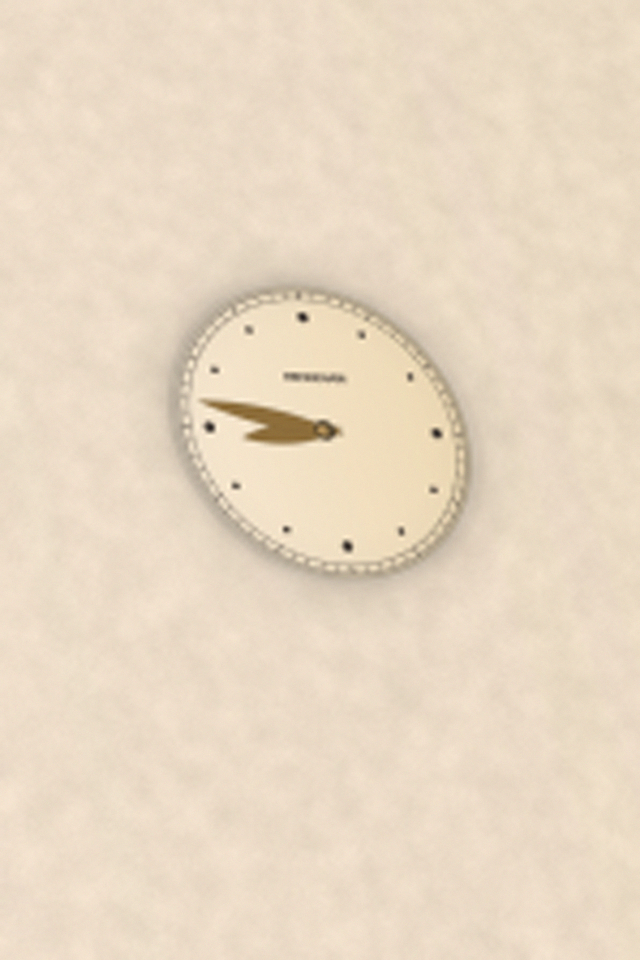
8 h 47 min
